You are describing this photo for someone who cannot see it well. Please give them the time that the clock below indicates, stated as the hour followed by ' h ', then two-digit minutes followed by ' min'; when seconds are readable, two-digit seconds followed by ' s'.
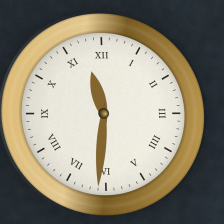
11 h 31 min
